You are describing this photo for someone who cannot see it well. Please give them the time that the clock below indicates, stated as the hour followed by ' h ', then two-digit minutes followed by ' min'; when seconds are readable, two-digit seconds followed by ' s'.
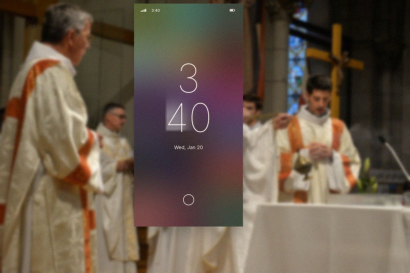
3 h 40 min
